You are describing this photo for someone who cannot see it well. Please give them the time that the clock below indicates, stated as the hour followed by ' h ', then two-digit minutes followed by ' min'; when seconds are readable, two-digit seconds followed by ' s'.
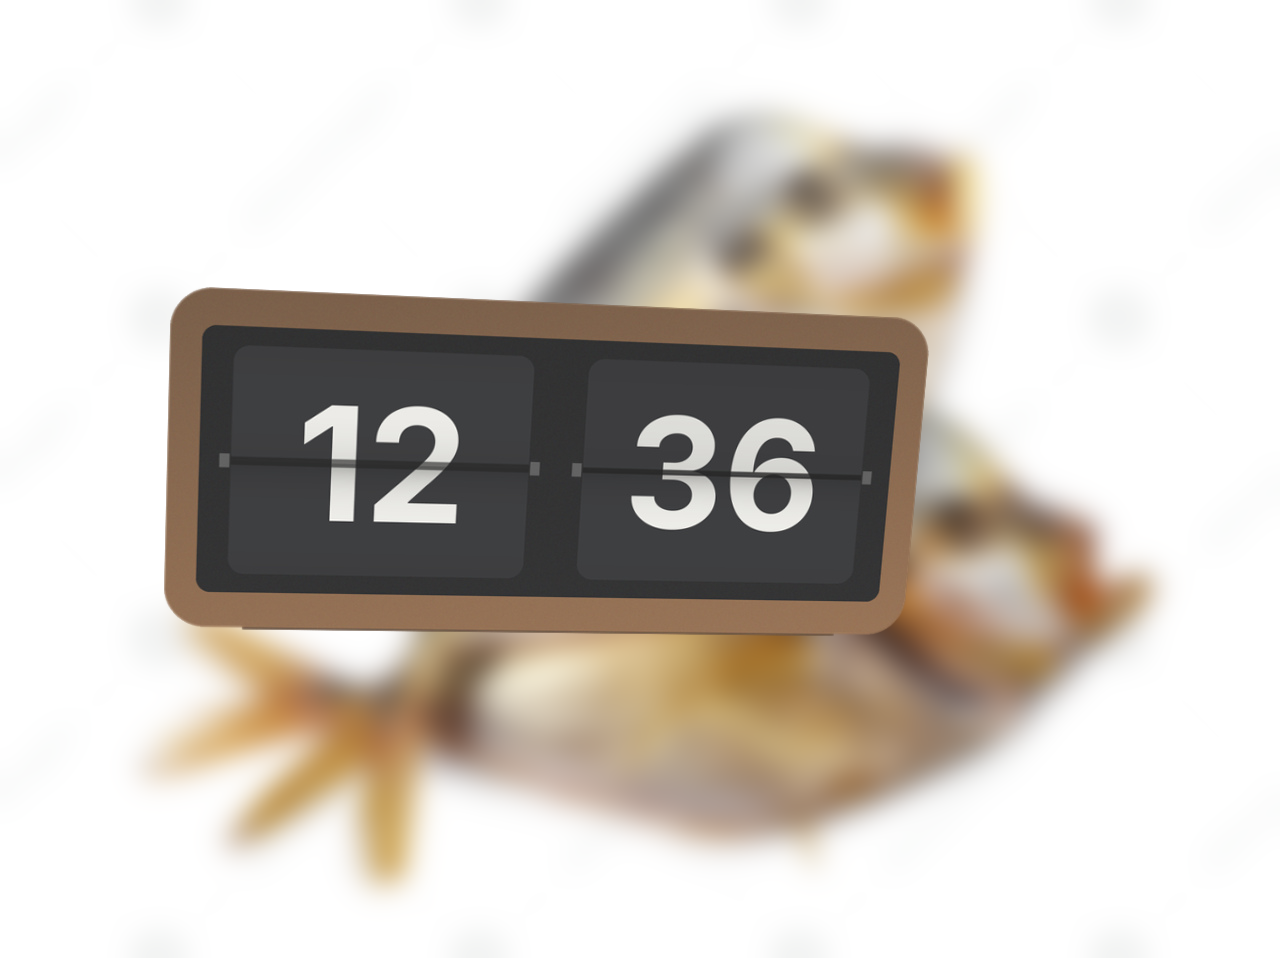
12 h 36 min
